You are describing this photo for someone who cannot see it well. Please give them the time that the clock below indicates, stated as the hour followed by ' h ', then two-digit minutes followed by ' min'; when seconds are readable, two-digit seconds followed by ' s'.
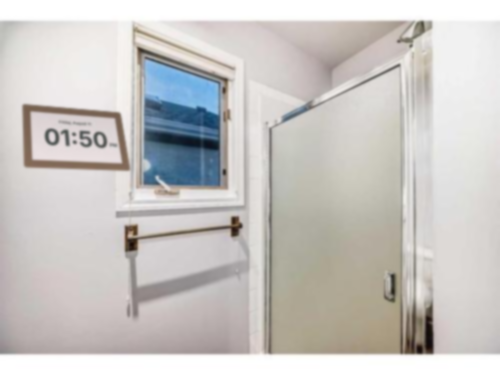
1 h 50 min
